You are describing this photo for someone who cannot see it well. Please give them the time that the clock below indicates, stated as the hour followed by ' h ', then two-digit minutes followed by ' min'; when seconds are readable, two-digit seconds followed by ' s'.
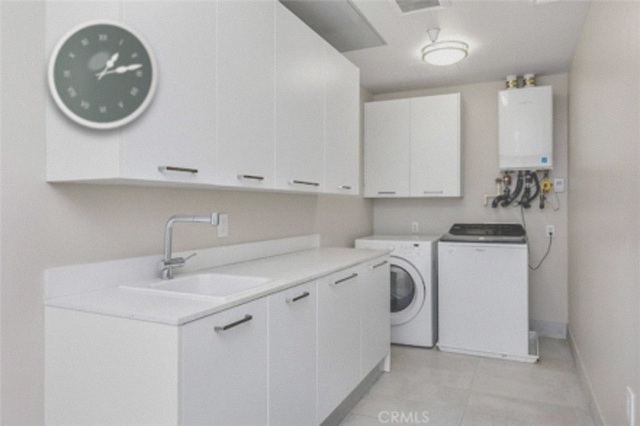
1 h 13 min
